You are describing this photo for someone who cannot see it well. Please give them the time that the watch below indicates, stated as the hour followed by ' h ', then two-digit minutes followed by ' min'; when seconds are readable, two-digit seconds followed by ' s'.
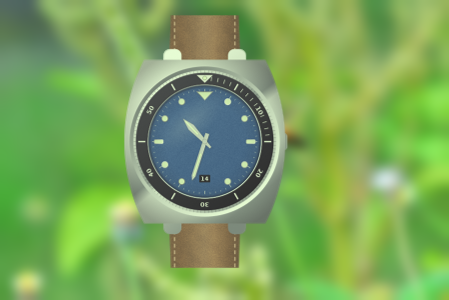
10 h 33 min
